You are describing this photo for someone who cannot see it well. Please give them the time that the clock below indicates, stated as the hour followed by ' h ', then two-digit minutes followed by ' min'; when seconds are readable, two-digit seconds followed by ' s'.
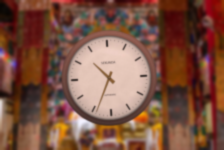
10 h 34 min
